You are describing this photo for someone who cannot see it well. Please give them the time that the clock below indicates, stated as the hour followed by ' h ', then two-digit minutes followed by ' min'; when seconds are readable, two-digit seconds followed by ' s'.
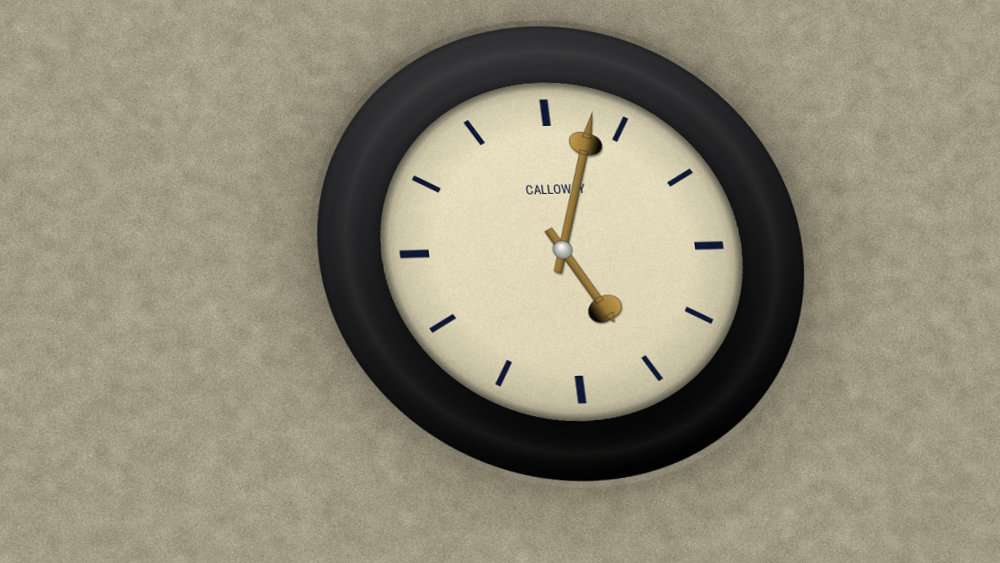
5 h 03 min
